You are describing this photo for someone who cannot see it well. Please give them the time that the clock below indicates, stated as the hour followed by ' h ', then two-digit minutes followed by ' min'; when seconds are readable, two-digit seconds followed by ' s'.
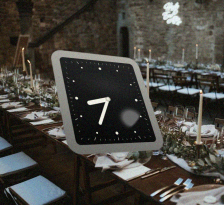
8 h 35 min
